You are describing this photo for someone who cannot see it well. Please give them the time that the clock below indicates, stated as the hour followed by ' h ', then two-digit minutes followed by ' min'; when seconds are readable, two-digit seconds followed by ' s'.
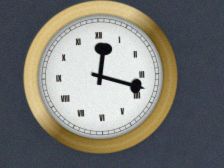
12 h 18 min
